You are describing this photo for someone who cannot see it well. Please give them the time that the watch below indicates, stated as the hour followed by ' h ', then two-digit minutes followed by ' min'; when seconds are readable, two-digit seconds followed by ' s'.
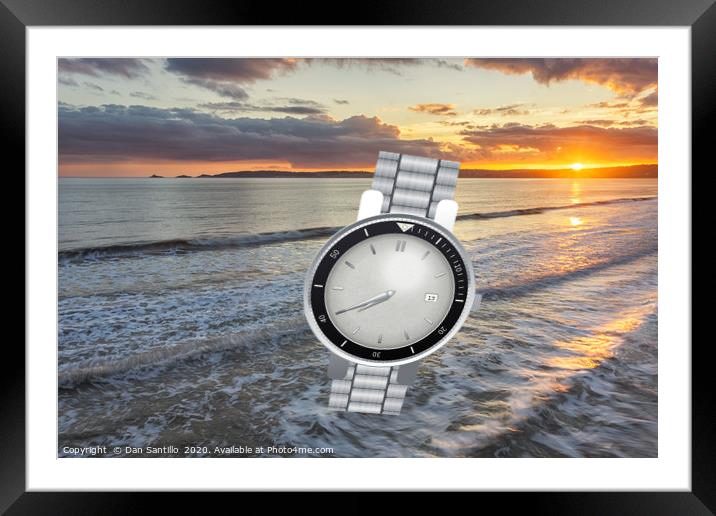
7 h 40 min
